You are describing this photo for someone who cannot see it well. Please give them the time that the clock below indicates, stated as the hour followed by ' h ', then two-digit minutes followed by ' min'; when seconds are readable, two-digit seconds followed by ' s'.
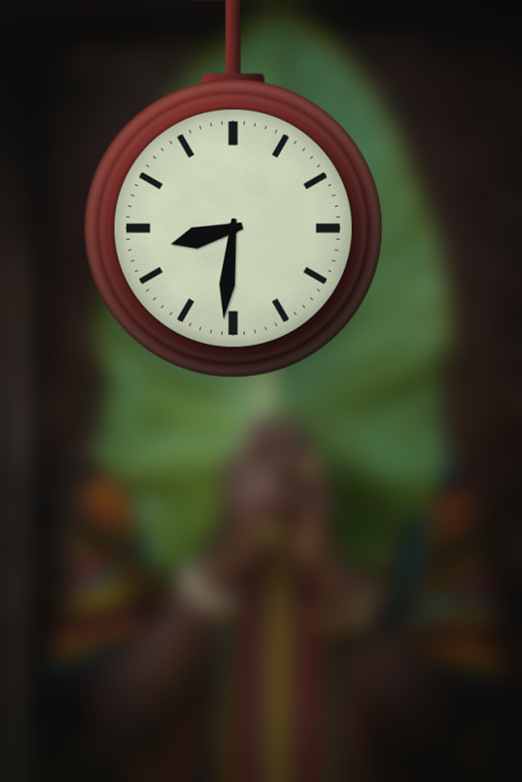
8 h 31 min
